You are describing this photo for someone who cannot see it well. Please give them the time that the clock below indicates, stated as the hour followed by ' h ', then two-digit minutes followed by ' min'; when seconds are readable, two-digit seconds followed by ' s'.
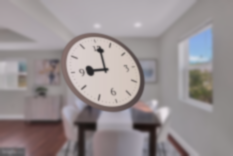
9 h 01 min
